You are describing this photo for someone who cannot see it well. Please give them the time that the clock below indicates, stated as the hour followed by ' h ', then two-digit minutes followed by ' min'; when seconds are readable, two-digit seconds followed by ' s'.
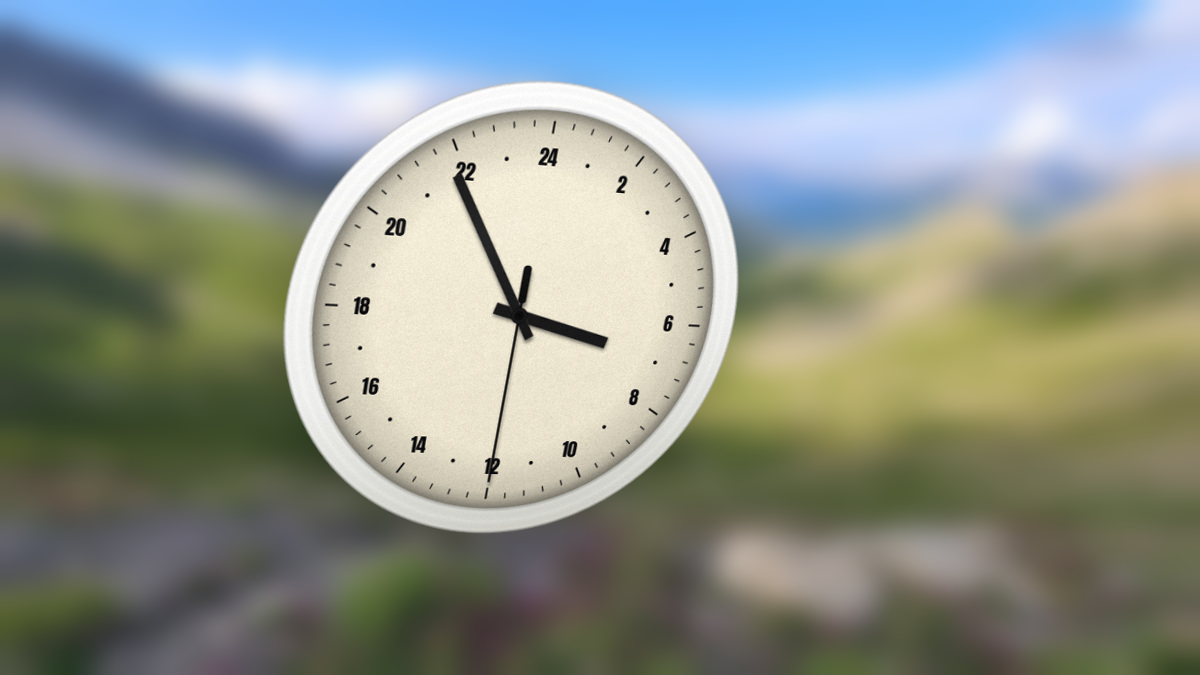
6 h 54 min 30 s
